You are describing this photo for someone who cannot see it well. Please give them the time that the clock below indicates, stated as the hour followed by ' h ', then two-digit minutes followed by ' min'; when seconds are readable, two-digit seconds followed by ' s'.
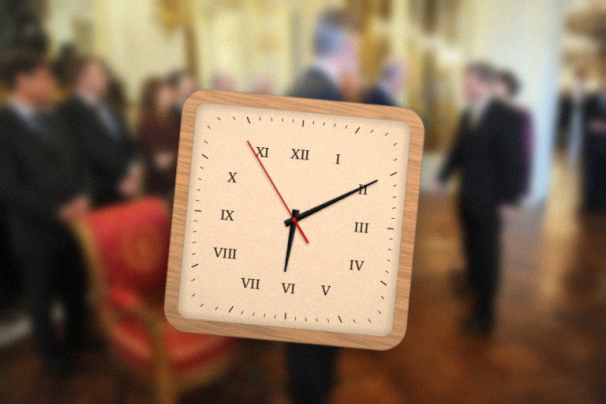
6 h 09 min 54 s
